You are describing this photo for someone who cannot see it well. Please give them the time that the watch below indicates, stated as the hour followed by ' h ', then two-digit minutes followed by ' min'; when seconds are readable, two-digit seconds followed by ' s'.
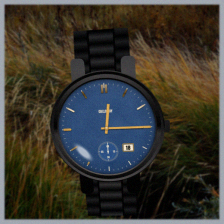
12 h 15 min
